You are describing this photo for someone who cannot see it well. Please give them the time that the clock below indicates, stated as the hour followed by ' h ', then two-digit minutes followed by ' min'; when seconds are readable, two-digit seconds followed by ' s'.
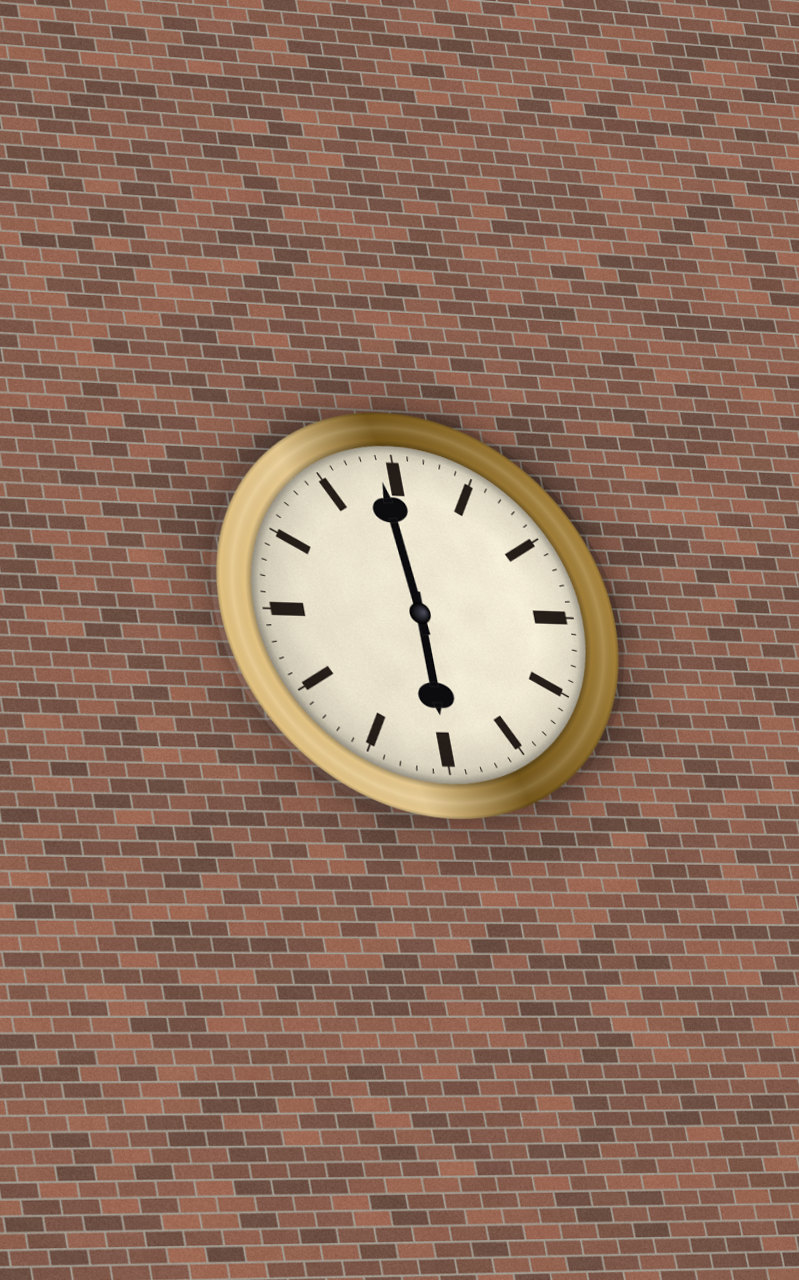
5 h 59 min
